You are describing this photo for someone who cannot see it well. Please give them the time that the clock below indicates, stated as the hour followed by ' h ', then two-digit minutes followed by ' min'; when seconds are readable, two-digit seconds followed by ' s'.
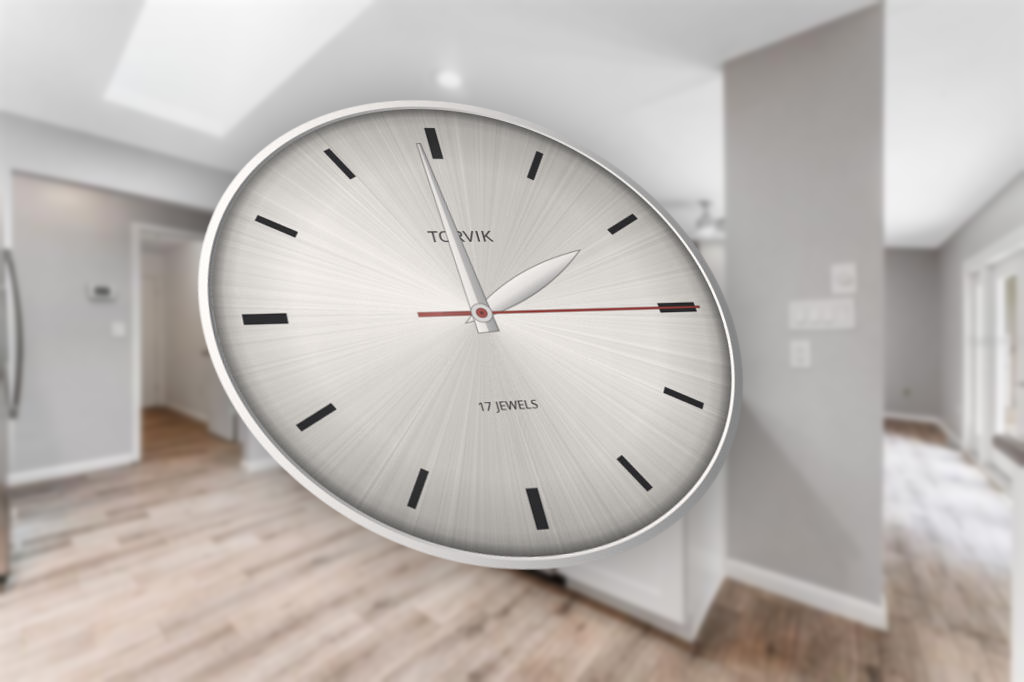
1 h 59 min 15 s
